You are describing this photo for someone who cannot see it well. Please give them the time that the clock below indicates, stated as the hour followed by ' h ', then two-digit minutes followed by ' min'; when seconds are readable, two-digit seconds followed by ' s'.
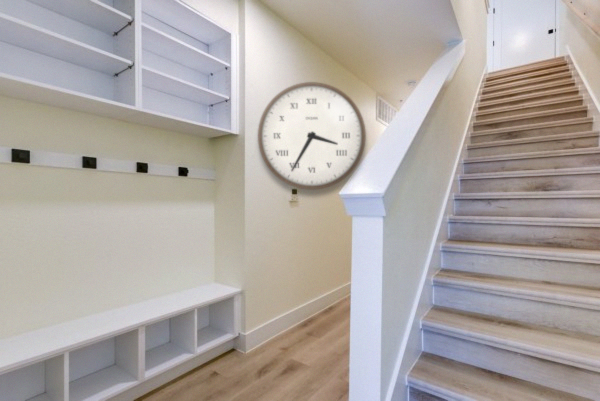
3 h 35 min
